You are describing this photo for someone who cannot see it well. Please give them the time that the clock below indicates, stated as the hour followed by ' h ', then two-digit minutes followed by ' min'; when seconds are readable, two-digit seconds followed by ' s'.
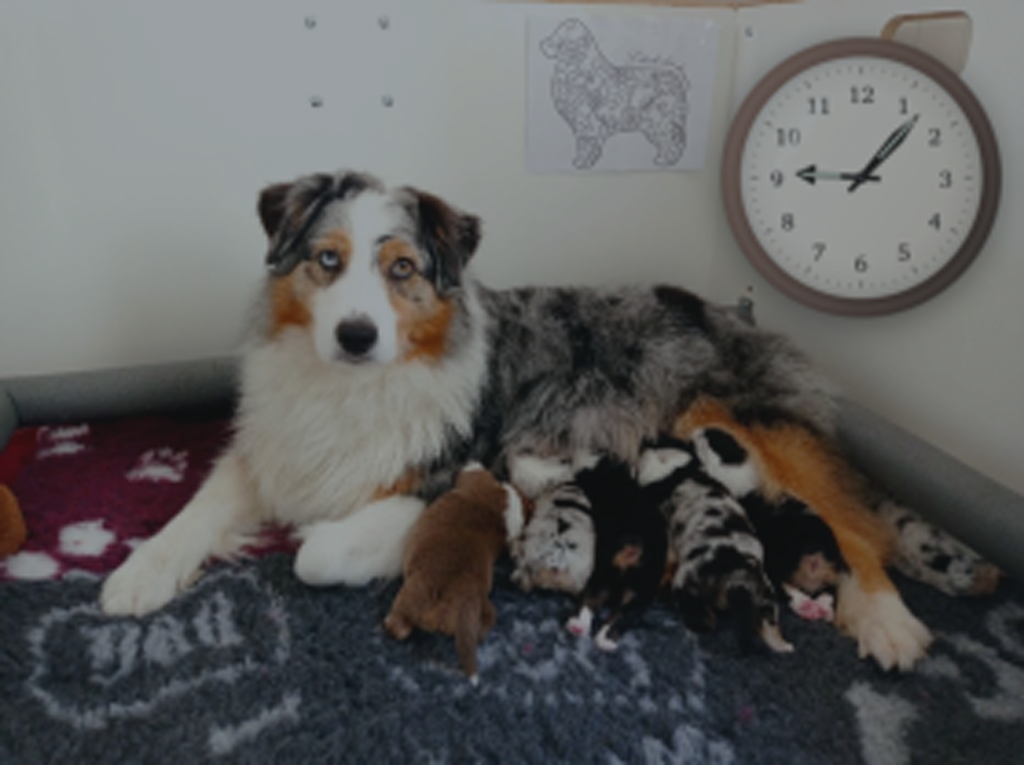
9 h 07 min
